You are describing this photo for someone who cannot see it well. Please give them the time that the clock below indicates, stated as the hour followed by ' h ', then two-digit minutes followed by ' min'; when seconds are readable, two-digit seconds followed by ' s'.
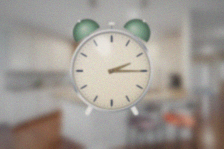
2 h 15 min
